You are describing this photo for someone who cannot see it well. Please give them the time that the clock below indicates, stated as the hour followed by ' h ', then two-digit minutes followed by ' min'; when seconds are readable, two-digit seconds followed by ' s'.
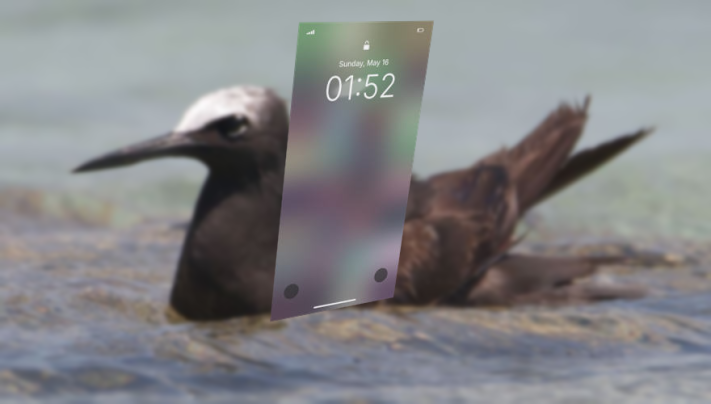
1 h 52 min
